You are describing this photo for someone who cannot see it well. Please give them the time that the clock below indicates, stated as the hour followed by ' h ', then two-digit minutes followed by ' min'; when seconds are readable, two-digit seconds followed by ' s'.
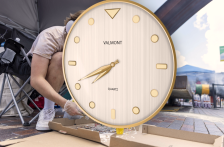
7 h 41 min
